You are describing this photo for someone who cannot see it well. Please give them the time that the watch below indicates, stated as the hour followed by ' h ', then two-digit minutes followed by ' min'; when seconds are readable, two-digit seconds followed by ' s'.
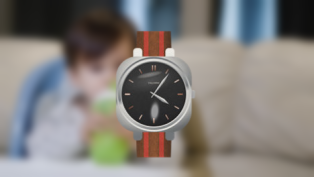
4 h 06 min
